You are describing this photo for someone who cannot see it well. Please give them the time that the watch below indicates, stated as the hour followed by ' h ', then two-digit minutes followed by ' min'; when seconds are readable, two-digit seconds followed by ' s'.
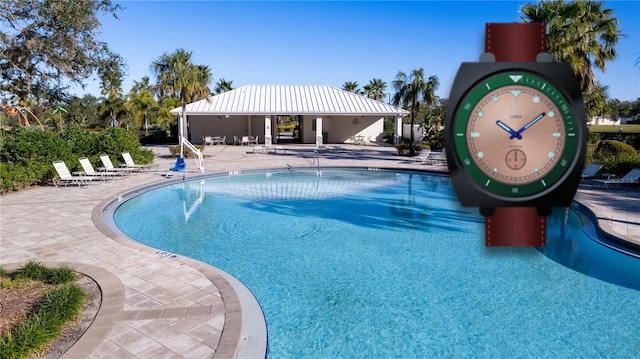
10 h 09 min
